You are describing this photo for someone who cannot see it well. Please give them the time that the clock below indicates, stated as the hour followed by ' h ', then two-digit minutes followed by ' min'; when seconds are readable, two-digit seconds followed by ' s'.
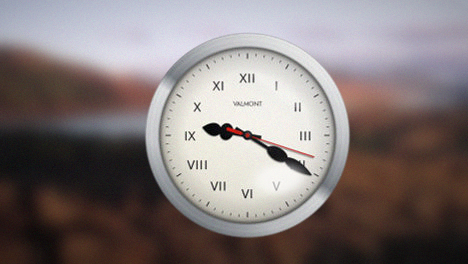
9 h 20 min 18 s
